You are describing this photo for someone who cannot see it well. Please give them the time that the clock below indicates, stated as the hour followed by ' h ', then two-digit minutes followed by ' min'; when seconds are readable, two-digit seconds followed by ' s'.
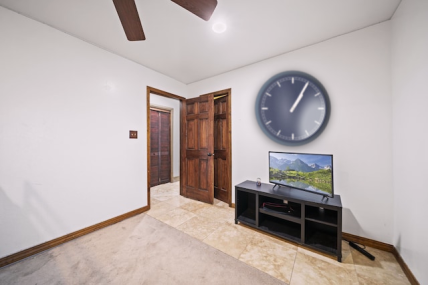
1 h 05 min
